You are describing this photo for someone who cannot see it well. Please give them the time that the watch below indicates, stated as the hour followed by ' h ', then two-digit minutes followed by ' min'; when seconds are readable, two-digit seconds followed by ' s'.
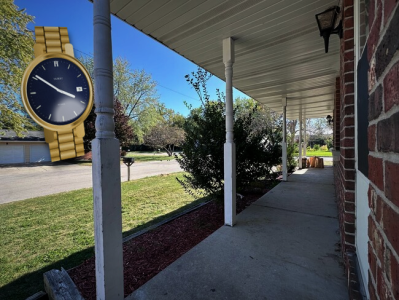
3 h 51 min
